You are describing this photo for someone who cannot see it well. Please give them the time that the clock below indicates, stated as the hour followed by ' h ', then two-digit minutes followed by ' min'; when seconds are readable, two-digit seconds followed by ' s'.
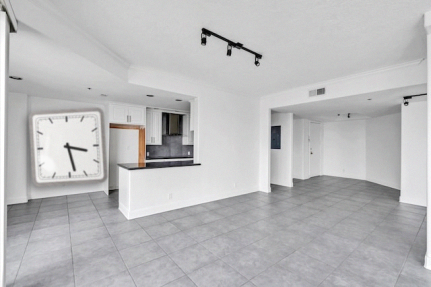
3 h 28 min
